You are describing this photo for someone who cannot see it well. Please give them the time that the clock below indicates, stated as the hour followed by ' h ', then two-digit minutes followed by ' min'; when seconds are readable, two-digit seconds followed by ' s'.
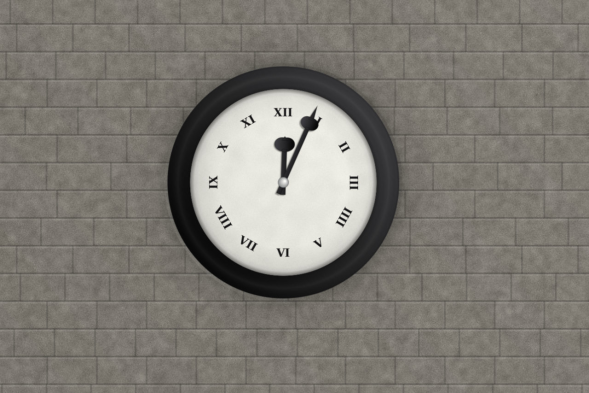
12 h 04 min
